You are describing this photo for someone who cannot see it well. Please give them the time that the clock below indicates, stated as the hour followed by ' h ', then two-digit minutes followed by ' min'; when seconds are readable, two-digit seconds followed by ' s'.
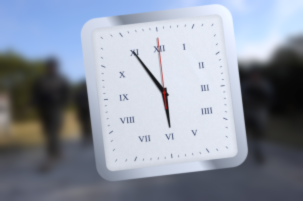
5 h 55 min 00 s
